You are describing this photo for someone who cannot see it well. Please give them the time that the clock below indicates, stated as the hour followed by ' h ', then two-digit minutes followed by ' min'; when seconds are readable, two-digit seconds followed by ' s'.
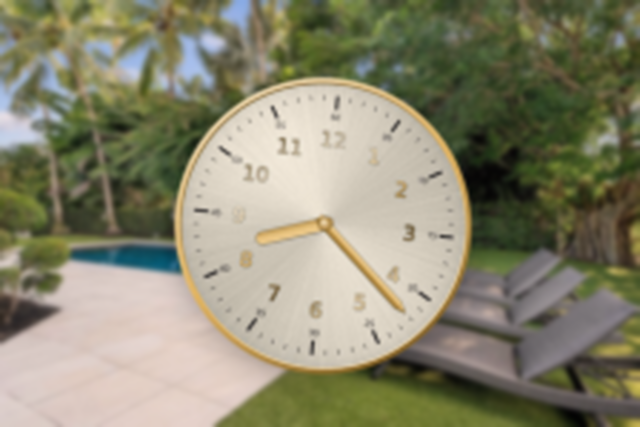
8 h 22 min
